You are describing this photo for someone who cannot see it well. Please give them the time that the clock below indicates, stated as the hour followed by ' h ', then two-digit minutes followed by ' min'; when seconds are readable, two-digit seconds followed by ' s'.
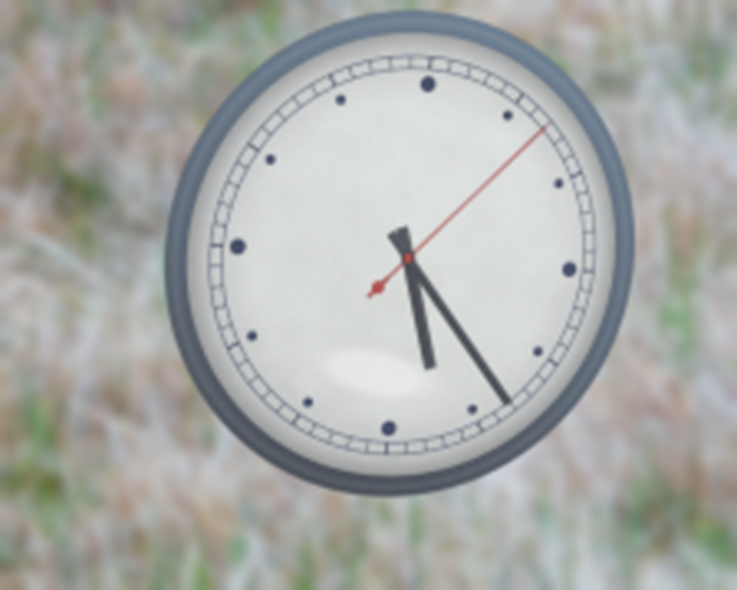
5 h 23 min 07 s
